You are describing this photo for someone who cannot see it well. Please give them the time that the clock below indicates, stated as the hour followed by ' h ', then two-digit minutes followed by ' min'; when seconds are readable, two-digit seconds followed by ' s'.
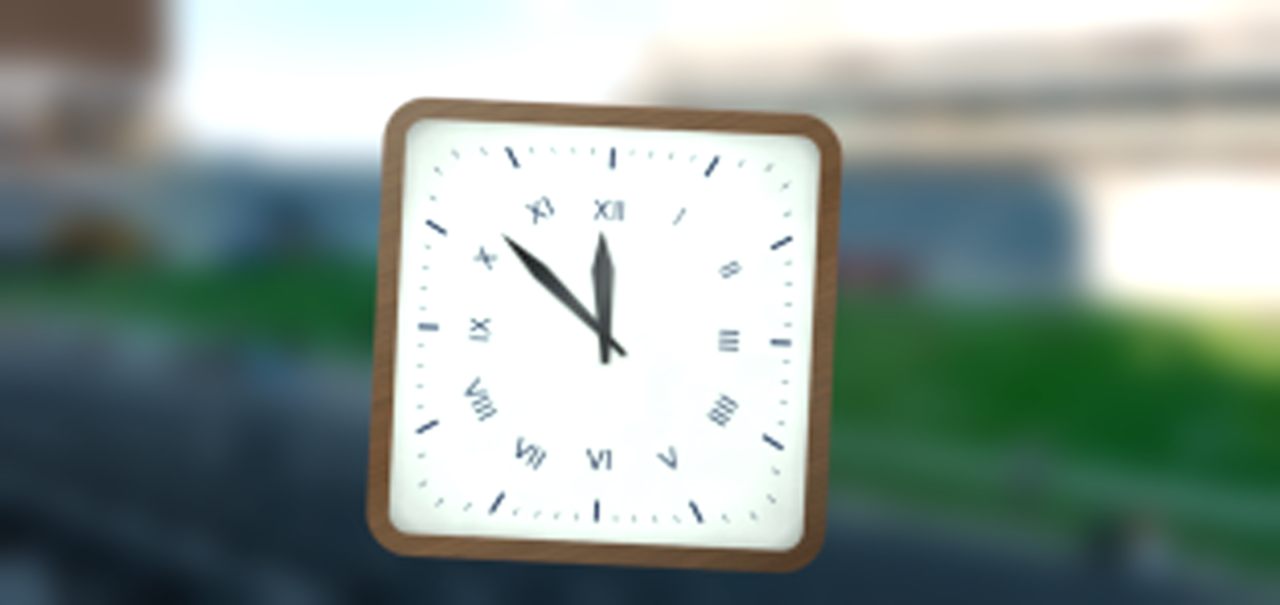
11 h 52 min
